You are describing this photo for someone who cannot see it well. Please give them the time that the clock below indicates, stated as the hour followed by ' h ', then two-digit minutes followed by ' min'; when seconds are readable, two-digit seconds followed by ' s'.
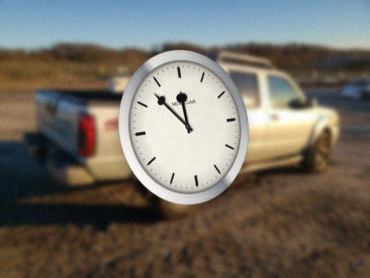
11 h 53 min
